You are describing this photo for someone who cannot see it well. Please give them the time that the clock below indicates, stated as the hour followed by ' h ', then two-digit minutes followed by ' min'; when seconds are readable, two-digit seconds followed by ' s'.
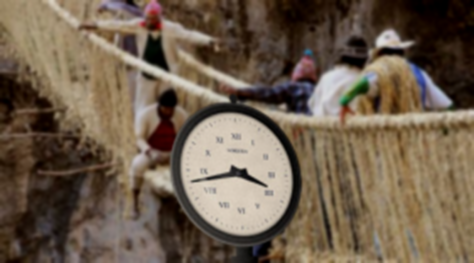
3 h 43 min
